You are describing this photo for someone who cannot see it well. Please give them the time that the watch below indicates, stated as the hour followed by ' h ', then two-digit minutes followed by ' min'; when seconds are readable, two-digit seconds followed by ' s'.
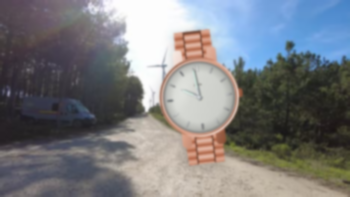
9 h 59 min
